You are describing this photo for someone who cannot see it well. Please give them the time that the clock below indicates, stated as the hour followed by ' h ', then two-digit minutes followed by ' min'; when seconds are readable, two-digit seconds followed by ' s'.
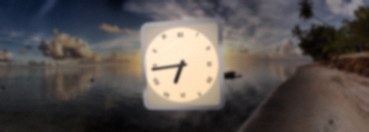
6 h 44 min
